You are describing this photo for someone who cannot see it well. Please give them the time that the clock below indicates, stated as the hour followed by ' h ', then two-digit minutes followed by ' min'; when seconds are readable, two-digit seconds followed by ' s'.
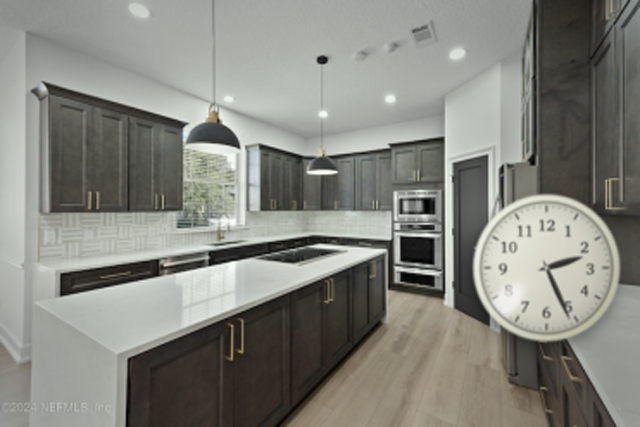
2 h 26 min
